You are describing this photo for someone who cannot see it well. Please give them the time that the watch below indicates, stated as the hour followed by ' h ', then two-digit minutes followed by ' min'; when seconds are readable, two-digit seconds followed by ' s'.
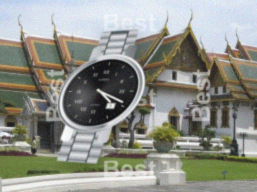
4 h 19 min
